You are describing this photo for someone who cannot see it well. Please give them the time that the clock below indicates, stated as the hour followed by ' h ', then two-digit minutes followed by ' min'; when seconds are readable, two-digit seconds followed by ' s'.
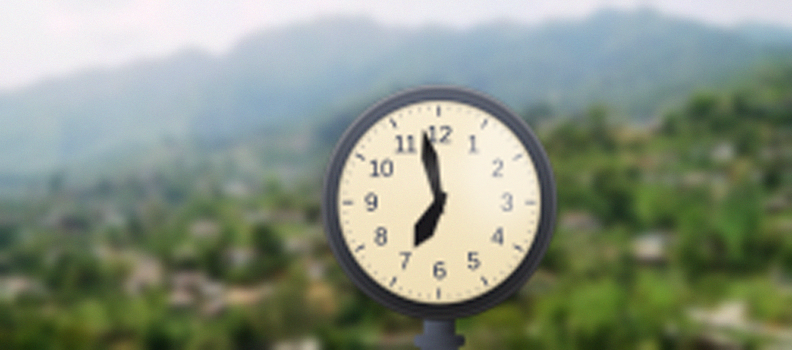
6 h 58 min
